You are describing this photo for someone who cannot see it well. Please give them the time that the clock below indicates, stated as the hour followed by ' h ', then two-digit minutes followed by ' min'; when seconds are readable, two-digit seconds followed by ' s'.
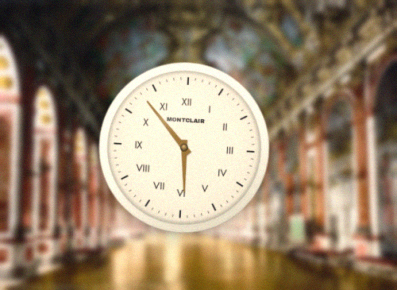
5 h 53 min
